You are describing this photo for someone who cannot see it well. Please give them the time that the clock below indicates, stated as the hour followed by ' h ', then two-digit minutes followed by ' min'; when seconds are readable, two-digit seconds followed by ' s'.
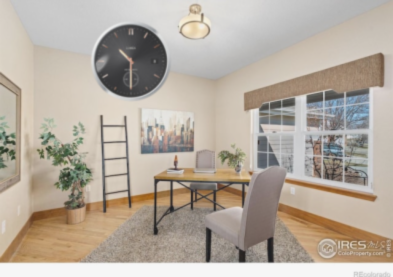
10 h 30 min
